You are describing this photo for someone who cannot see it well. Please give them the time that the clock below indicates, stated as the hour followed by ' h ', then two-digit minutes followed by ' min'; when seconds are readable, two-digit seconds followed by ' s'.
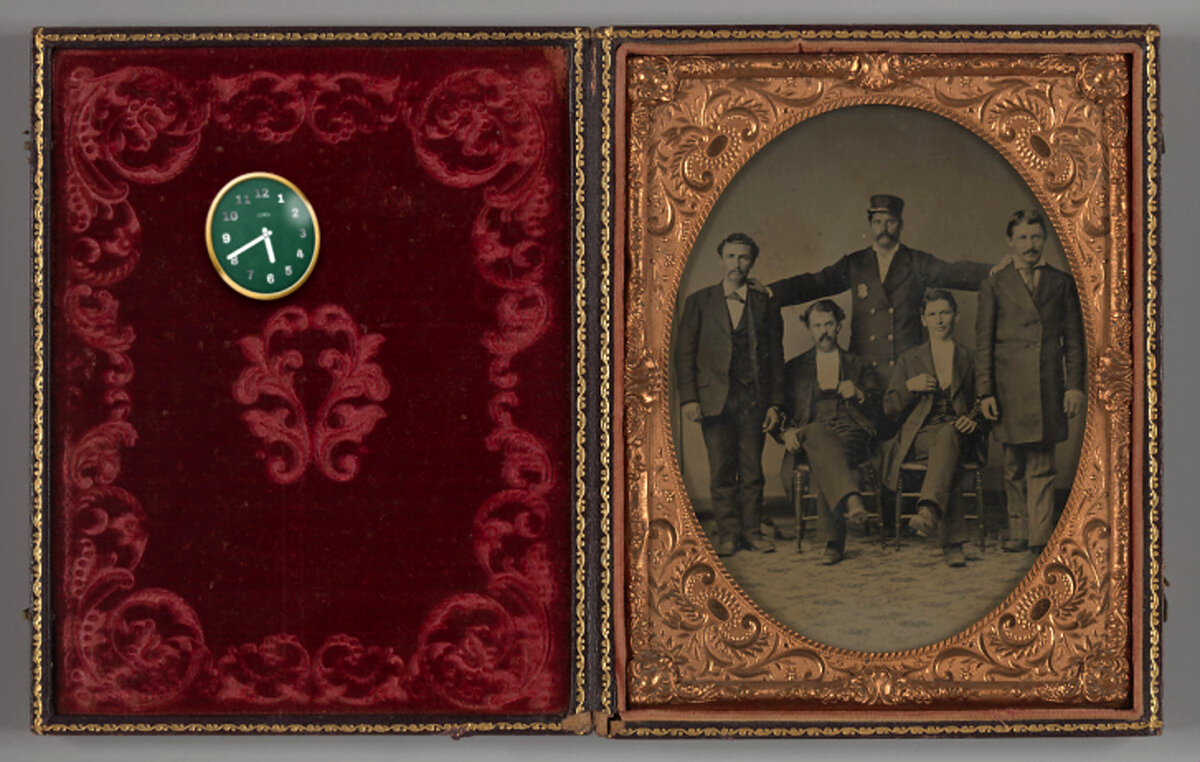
5 h 41 min
